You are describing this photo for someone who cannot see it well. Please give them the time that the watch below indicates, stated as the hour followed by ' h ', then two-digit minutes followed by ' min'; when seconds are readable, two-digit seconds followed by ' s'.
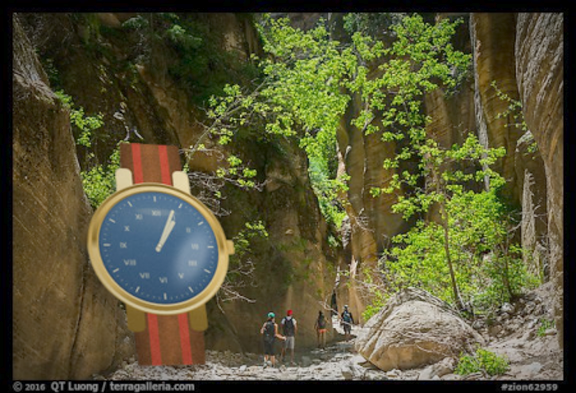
1 h 04 min
